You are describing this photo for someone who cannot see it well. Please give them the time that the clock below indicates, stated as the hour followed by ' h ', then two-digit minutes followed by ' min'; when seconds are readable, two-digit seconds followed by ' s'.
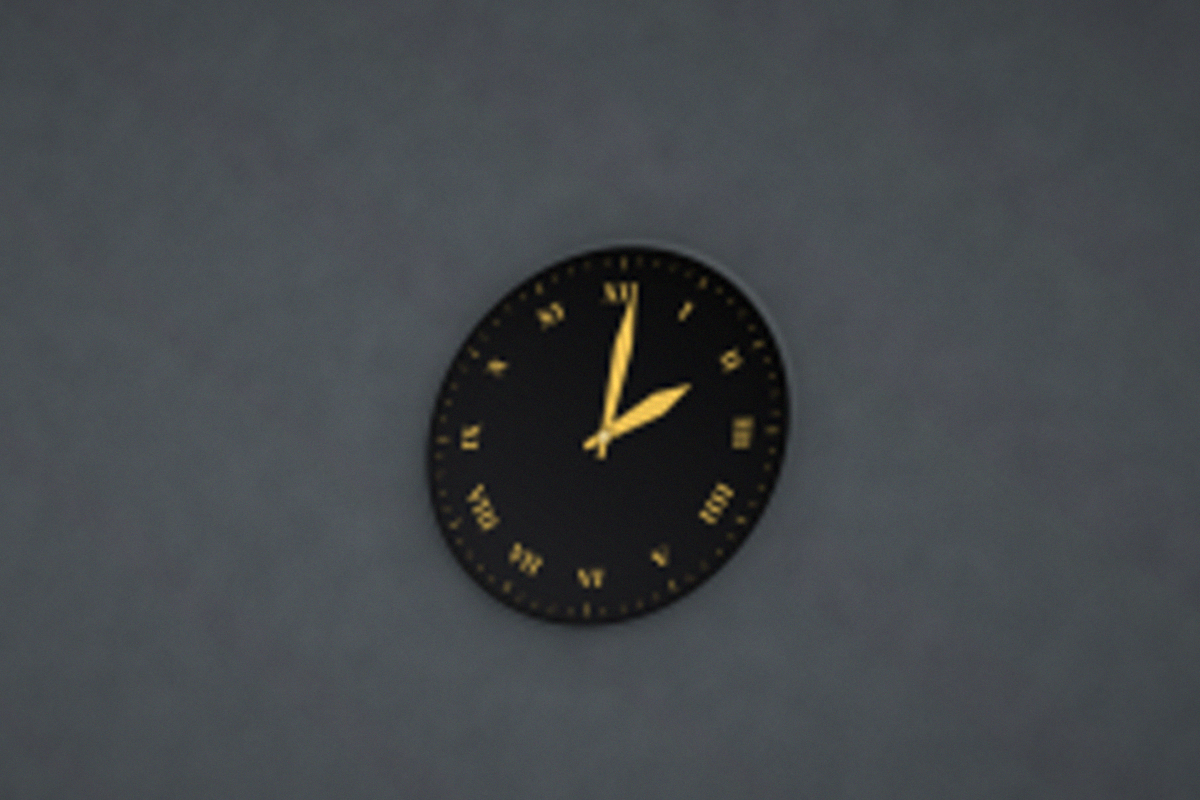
2 h 01 min
